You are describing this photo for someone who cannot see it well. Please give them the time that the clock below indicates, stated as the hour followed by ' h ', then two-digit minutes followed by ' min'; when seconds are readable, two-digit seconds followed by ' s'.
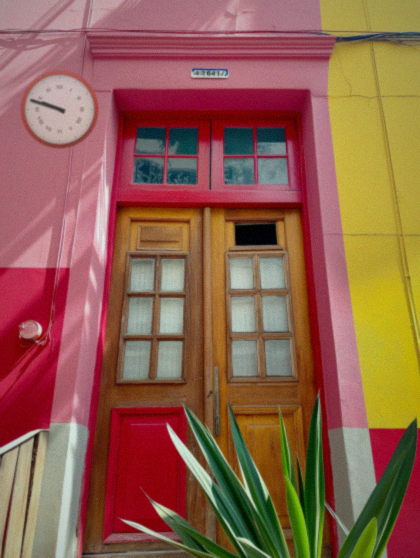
9 h 48 min
